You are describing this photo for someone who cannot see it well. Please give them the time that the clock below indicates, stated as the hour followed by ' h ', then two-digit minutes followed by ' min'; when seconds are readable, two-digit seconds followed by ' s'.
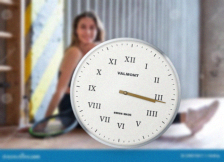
3 h 16 min
